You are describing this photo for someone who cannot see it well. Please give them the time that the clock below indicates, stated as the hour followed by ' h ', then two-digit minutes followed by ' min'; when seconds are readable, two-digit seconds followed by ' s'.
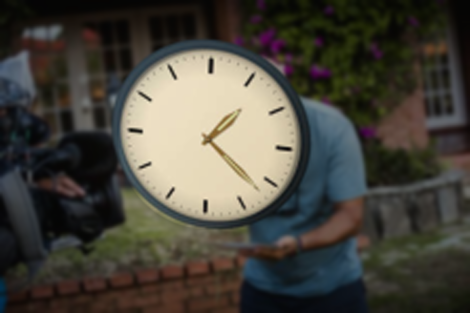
1 h 22 min
